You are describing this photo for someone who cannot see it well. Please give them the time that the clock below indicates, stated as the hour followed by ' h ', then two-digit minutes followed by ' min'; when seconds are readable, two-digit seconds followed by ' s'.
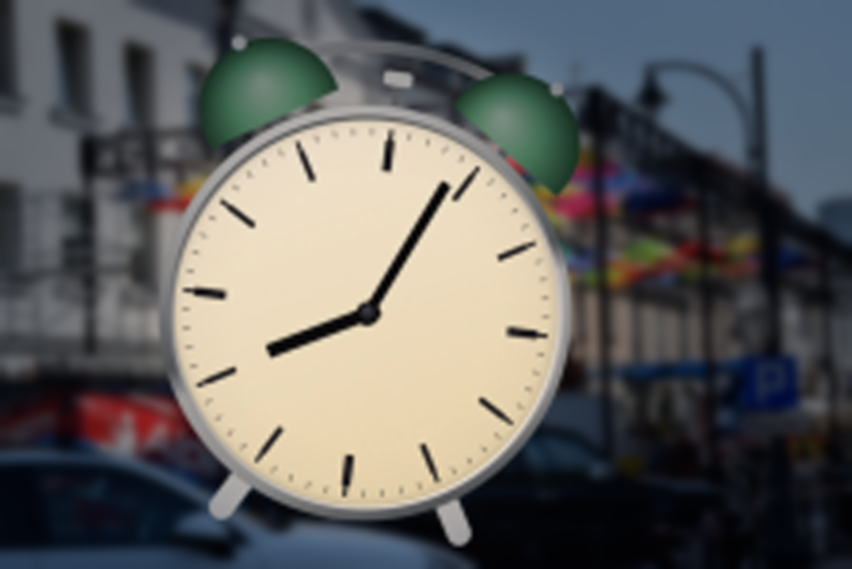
8 h 04 min
